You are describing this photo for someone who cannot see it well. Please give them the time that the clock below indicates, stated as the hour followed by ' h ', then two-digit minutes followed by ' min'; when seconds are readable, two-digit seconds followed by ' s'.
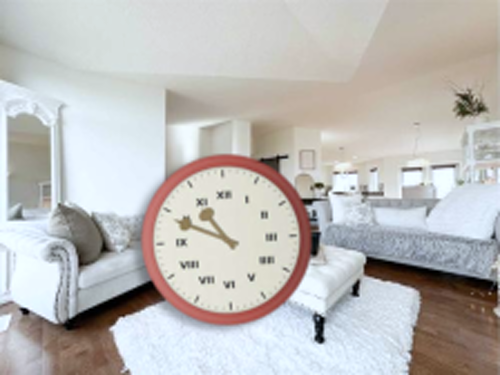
10 h 49 min
